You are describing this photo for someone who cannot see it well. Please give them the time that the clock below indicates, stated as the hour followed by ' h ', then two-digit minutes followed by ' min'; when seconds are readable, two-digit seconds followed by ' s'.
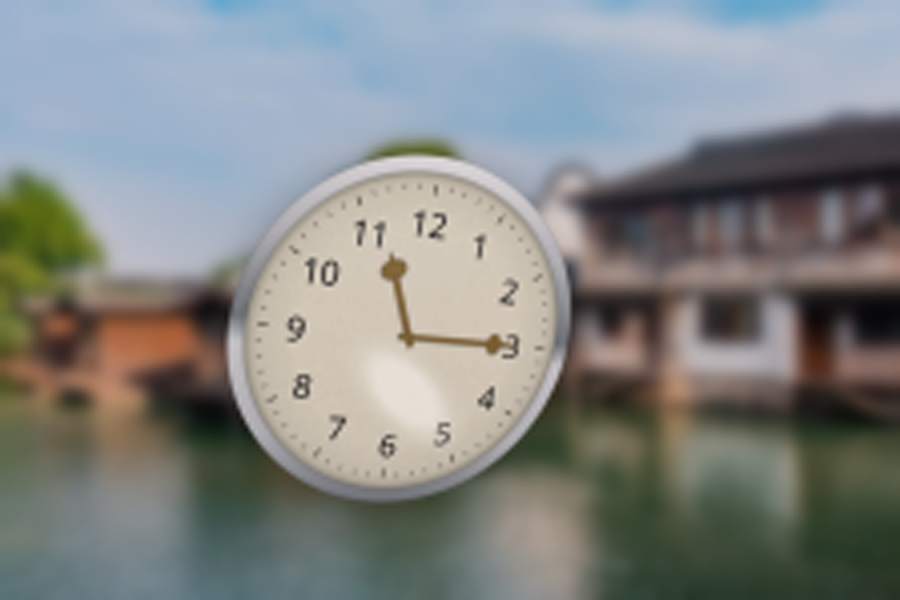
11 h 15 min
